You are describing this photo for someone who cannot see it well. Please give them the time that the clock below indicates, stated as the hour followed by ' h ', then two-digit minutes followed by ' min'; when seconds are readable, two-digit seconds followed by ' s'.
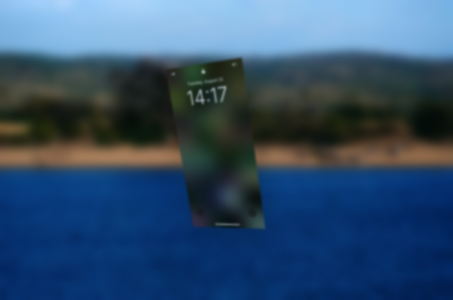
14 h 17 min
